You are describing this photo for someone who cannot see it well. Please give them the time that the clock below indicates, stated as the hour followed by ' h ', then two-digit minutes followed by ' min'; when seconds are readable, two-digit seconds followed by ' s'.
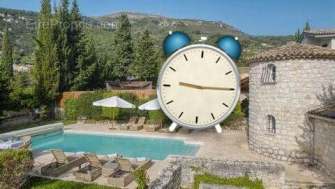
9 h 15 min
